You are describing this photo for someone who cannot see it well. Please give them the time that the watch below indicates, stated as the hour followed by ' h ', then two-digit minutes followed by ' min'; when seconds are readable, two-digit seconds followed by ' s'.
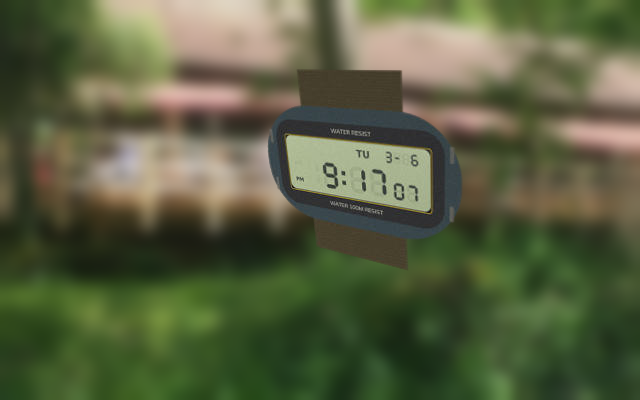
9 h 17 min 07 s
